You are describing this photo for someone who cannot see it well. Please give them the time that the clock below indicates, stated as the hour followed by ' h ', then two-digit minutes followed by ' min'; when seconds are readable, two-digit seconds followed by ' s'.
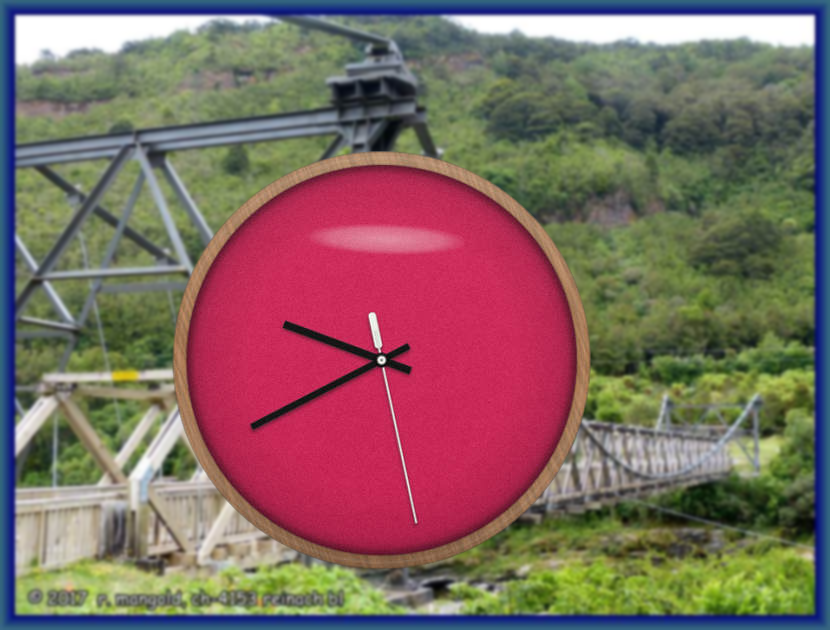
9 h 40 min 28 s
